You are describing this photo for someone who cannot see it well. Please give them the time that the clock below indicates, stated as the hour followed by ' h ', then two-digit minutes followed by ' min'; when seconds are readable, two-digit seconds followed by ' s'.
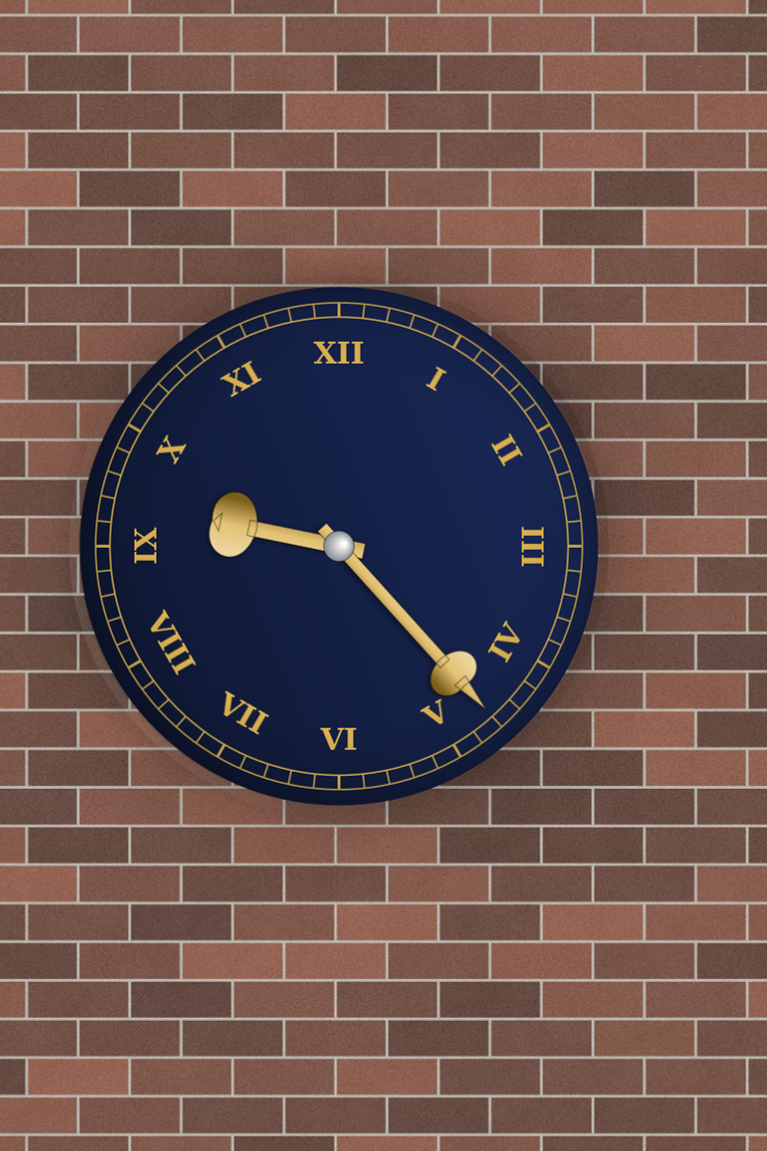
9 h 23 min
